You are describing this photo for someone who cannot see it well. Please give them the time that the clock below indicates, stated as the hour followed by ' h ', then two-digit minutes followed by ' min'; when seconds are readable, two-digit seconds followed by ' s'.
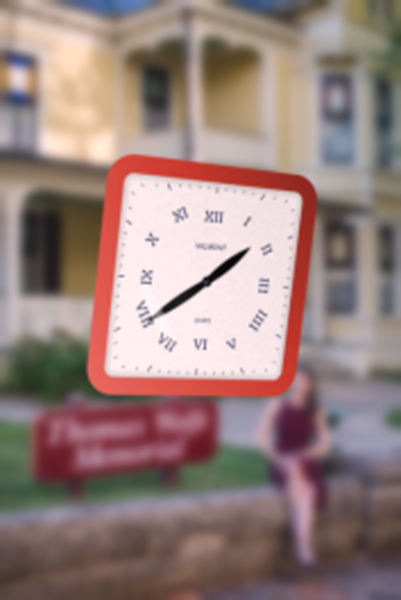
1 h 39 min
